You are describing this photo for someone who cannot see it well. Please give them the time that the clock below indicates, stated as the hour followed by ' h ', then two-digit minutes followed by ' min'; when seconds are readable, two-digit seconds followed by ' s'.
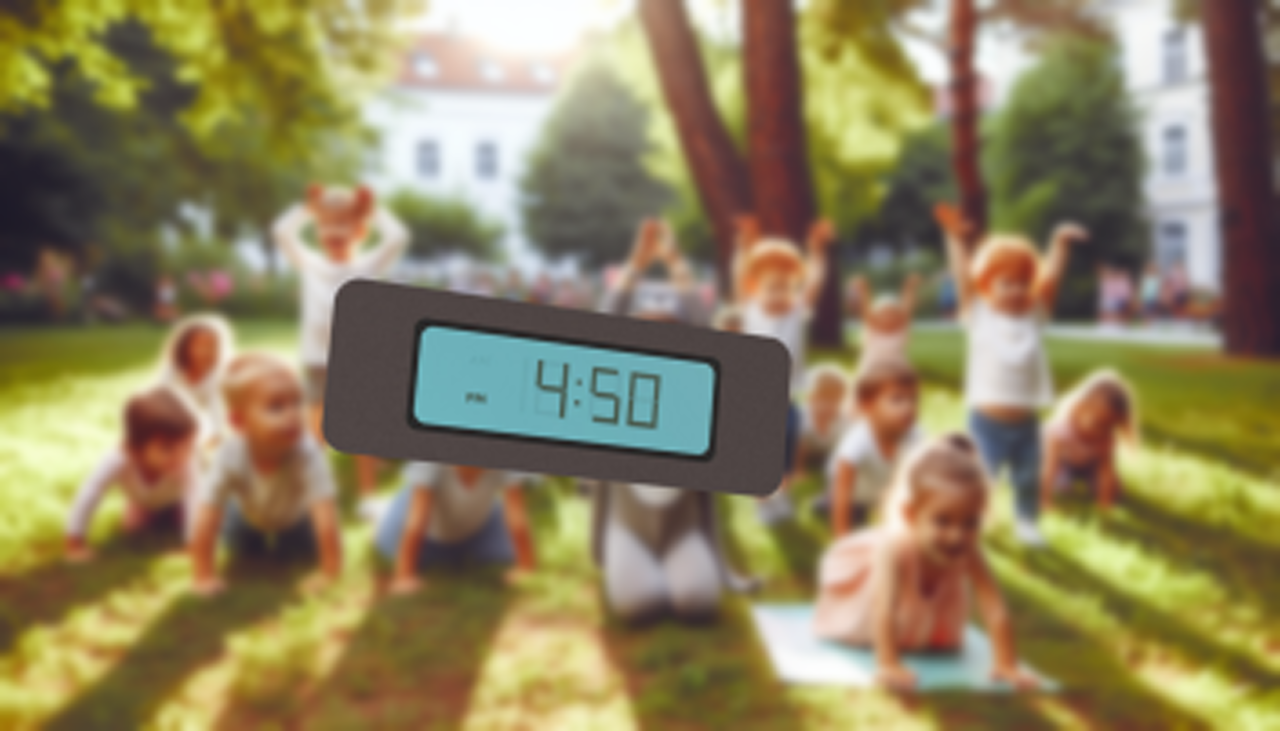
4 h 50 min
